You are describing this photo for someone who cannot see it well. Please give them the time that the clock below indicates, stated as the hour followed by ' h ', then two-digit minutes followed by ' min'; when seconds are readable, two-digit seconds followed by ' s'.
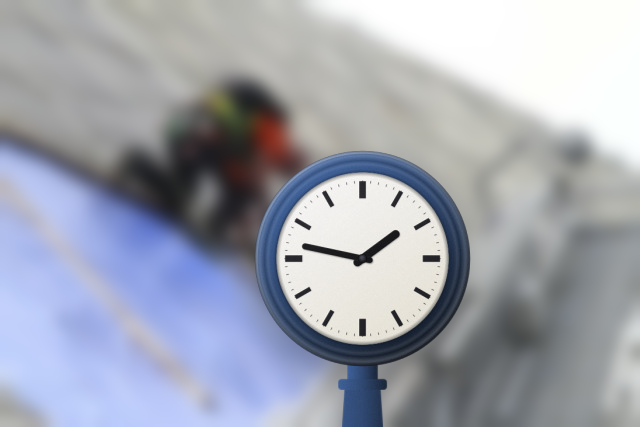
1 h 47 min
